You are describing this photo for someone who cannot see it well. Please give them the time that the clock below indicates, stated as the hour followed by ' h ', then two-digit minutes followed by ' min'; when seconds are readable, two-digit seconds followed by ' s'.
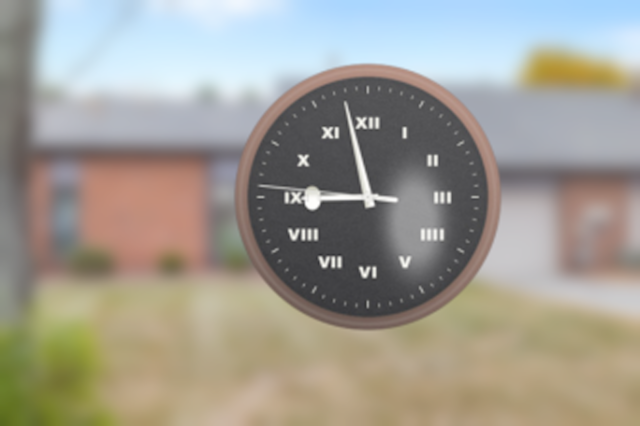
8 h 57 min 46 s
